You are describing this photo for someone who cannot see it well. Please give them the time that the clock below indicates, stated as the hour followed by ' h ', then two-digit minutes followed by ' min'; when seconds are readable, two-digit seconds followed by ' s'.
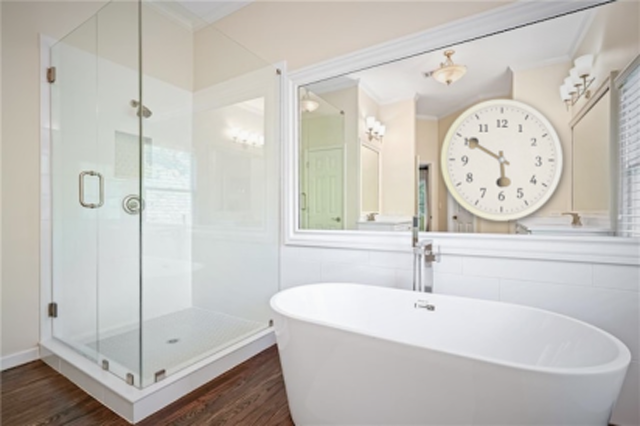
5 h 50 min
